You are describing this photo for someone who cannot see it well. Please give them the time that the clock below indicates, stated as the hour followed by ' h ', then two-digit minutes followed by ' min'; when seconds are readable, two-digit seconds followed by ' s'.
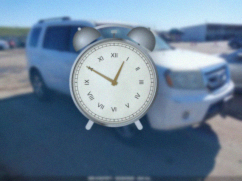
12 h 50 min
